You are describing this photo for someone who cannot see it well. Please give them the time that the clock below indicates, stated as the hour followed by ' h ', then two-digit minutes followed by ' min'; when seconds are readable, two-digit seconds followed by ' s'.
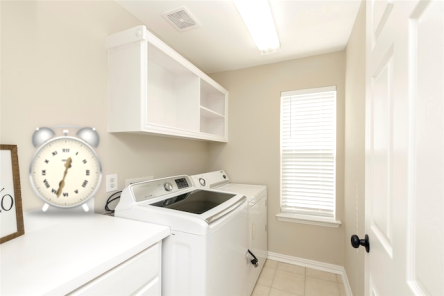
12 h 33 min
